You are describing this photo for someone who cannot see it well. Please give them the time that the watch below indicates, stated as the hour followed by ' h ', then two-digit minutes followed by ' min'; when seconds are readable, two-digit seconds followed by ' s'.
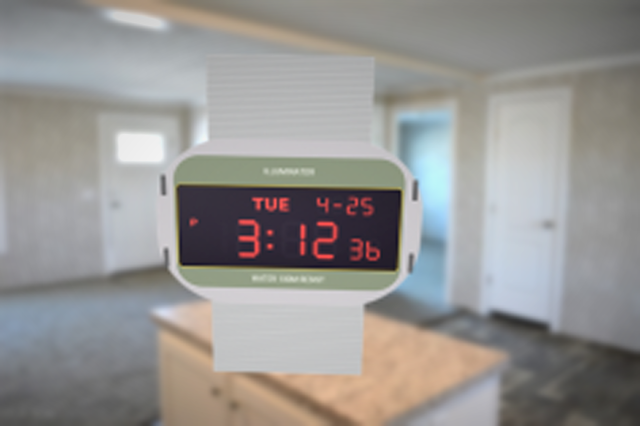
3 h 12 min 36 s
